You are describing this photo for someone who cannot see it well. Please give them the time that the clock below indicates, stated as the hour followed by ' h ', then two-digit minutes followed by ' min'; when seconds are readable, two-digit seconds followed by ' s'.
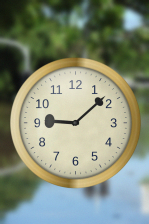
9 h 08 min
